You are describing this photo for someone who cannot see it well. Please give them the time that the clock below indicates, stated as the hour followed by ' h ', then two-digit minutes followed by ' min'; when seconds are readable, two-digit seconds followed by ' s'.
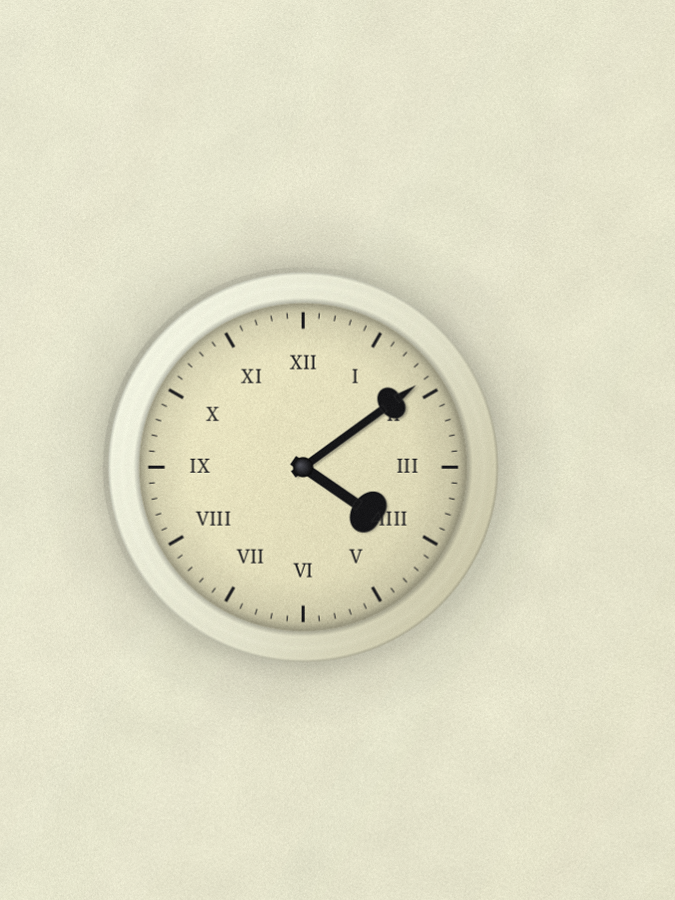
4 h 09 min
